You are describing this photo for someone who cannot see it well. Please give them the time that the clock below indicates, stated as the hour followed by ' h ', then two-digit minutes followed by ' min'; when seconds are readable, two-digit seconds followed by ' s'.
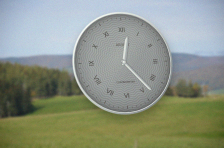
12 h 23 min
